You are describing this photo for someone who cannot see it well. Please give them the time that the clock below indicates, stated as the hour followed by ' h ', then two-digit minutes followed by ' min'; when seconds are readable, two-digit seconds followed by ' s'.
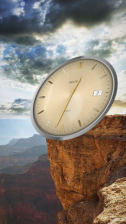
12 h 32 min
